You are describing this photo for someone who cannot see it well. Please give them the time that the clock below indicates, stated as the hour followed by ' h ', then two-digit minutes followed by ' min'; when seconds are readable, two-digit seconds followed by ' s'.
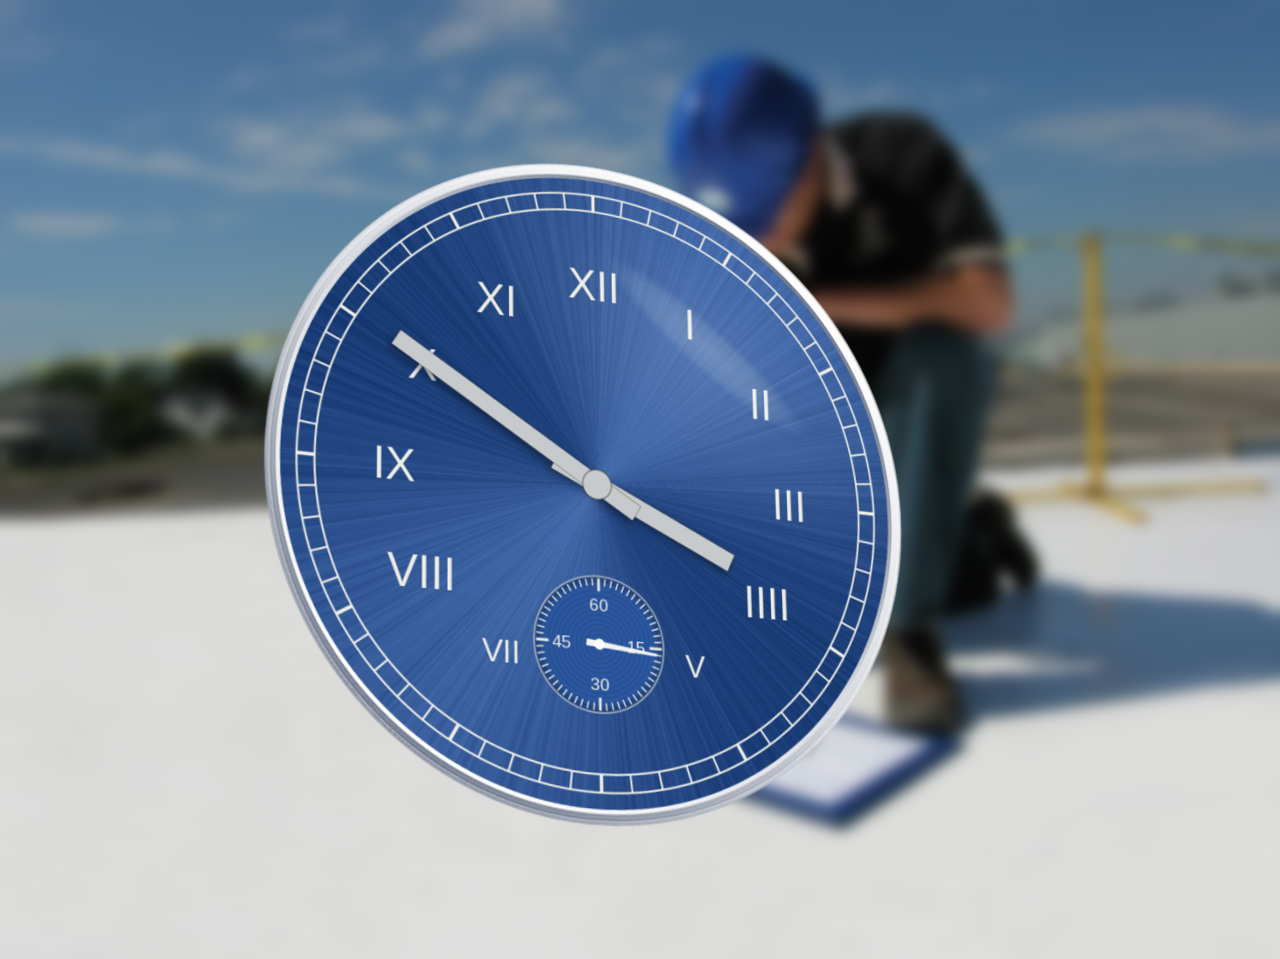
3 h 50 min 16 s
